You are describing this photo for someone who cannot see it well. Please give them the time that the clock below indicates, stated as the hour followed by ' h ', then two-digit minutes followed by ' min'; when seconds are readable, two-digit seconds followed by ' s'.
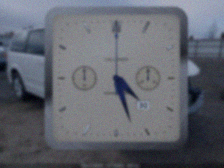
4 h 27 min
